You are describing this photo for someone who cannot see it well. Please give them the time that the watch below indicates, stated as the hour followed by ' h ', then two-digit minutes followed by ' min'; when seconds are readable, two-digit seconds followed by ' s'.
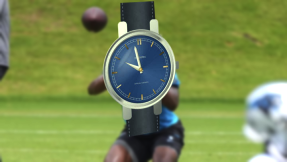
9 h 58 min
